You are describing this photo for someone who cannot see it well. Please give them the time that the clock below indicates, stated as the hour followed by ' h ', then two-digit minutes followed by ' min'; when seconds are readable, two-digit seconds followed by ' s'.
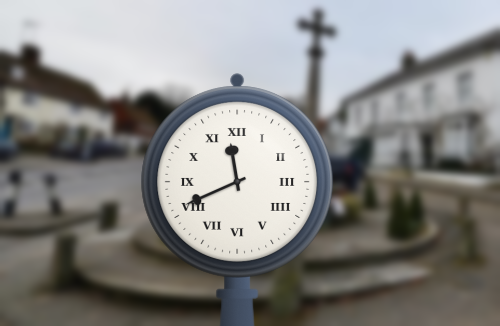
11 h 41 min
